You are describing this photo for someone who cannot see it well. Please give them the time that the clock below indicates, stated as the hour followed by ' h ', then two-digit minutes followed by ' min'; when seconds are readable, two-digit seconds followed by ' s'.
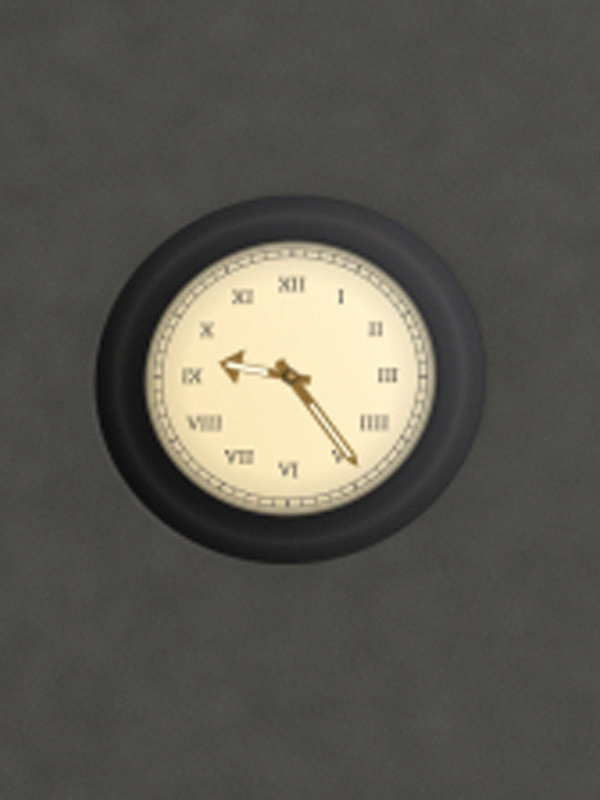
9 h 24 min
